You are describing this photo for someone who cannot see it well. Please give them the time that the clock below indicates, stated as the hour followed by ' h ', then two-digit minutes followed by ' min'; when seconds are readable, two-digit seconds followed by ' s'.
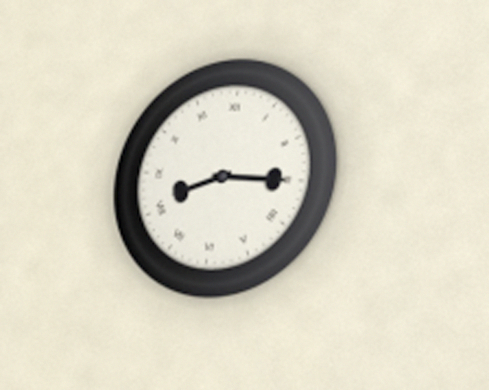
8 h 15 min
